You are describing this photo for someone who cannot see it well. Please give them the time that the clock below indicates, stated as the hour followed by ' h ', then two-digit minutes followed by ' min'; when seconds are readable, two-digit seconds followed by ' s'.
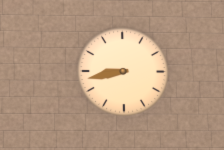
8 h 43 min
